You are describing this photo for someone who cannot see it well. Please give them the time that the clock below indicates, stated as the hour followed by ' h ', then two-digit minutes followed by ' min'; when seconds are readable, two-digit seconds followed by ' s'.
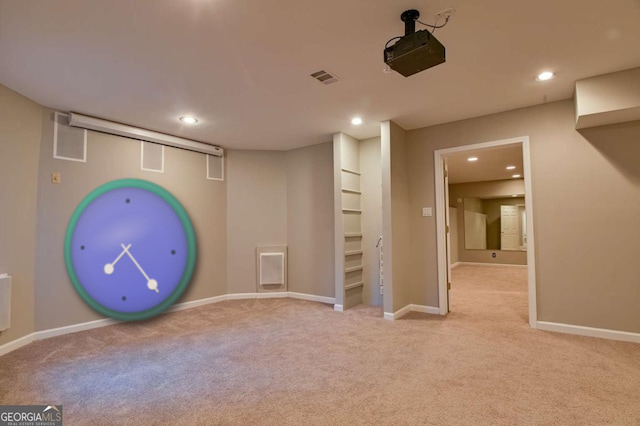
7 h 23 min
